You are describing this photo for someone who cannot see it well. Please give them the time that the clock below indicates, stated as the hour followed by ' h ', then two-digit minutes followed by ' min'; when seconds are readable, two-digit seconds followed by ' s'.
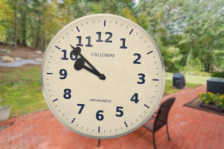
9 h 52 min
